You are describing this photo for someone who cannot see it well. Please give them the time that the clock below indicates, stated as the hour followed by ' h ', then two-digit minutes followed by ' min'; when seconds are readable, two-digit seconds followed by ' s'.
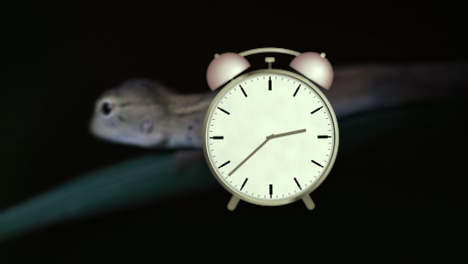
2 h 38 min
